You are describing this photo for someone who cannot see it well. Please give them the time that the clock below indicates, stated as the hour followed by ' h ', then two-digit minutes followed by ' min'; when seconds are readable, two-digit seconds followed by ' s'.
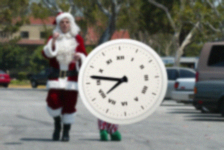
7 h 47 min
